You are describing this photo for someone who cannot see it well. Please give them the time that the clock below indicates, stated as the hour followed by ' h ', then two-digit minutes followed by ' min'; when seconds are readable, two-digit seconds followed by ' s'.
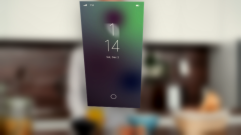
1 h 14 min
